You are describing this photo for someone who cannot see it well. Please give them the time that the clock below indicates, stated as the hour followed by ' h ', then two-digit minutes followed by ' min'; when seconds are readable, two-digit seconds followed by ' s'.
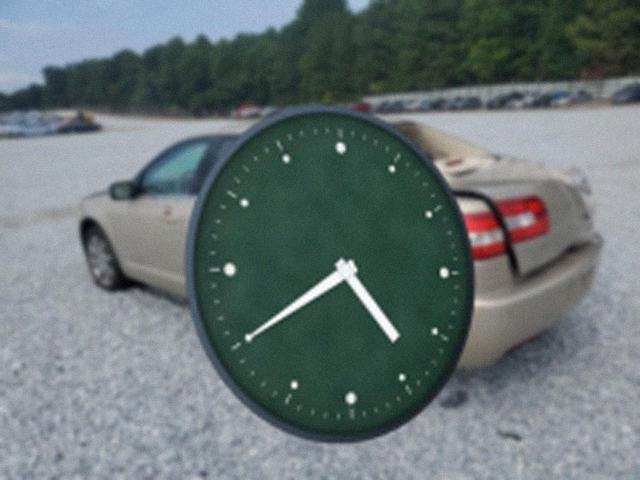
4 h 40 min
